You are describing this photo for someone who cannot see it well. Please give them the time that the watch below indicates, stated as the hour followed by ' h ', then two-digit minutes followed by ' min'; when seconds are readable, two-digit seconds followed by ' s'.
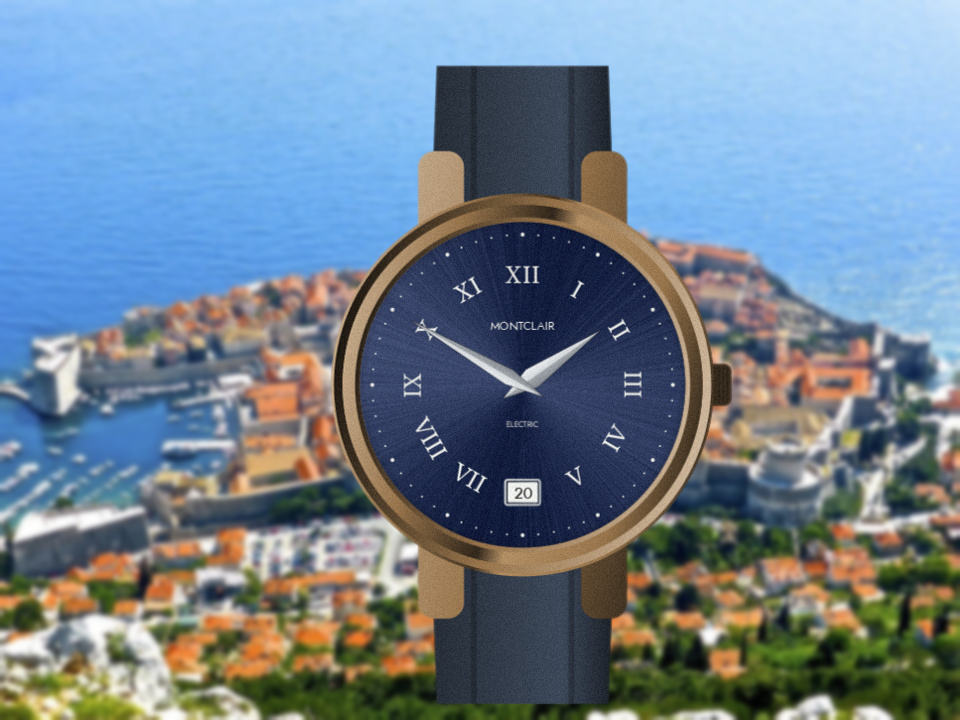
1 h 50 min
